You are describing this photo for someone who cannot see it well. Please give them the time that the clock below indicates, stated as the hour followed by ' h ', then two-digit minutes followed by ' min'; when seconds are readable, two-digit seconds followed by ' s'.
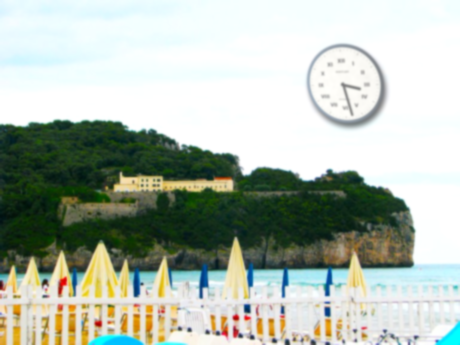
3 h 28 min
